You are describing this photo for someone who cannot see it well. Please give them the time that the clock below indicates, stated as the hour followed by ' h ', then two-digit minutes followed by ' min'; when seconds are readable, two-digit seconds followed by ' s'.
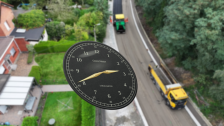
2 h 41 min
